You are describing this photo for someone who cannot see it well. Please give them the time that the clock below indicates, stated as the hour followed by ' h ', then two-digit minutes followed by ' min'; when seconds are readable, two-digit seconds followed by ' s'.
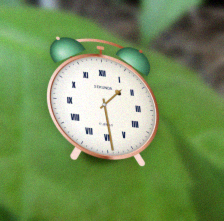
1 h 29 min
